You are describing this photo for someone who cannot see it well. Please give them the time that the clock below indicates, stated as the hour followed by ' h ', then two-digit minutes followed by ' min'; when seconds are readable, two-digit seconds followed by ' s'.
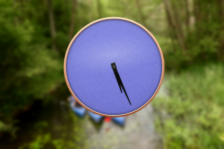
5 h 26 min
